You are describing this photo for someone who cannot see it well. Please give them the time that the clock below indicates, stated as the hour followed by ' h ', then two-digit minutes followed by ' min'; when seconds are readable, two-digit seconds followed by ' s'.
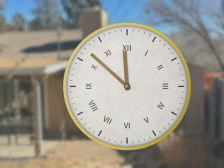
11 h 52 min
